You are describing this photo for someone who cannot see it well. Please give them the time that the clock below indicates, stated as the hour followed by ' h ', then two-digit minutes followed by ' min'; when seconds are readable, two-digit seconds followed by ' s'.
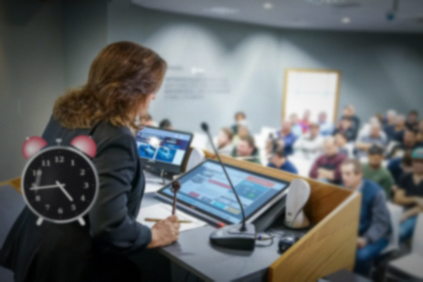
4 h 44 min
